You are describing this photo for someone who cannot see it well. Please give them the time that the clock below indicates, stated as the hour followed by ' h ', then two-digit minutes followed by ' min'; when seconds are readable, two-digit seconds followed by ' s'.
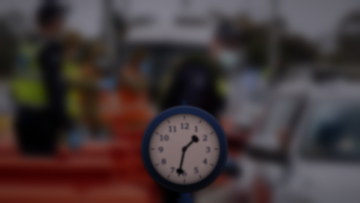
1 h 32 min
